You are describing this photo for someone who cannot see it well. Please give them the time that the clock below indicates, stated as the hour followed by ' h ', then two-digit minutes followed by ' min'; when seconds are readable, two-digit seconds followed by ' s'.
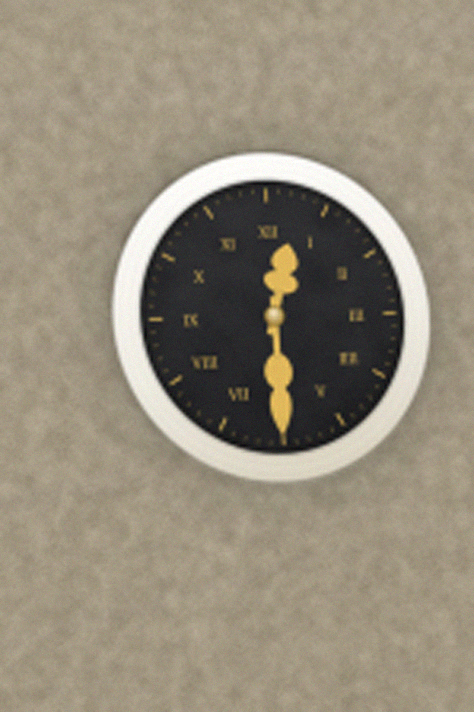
12 h 30 min
